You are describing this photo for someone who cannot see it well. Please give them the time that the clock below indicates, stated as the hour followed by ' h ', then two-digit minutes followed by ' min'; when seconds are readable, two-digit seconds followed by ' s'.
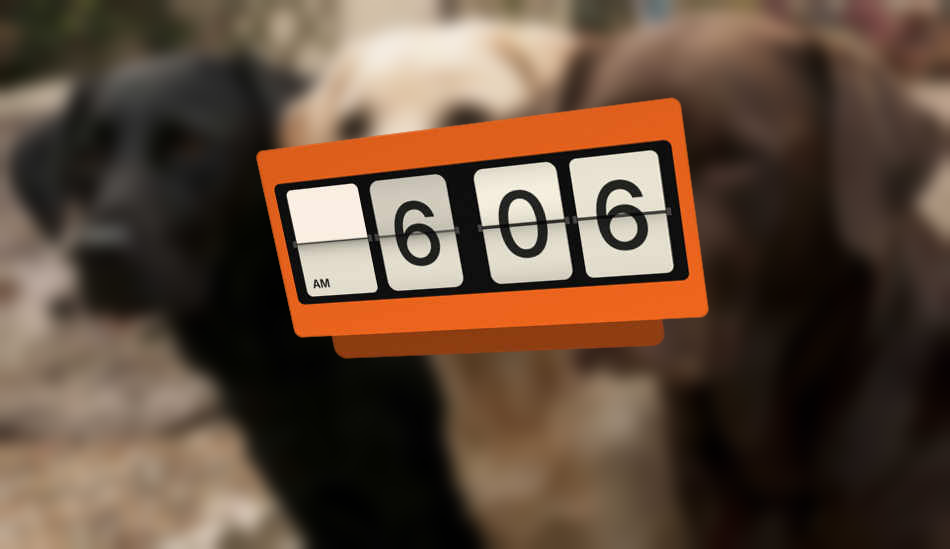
6 h 06 min
